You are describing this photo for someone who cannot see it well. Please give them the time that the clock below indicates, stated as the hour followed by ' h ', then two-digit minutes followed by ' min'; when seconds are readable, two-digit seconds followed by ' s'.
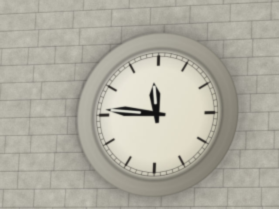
11 h 46 min
